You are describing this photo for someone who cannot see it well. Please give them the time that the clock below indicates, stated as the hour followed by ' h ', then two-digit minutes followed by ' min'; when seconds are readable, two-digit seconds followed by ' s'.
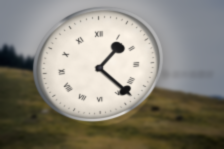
1 h 23 min
